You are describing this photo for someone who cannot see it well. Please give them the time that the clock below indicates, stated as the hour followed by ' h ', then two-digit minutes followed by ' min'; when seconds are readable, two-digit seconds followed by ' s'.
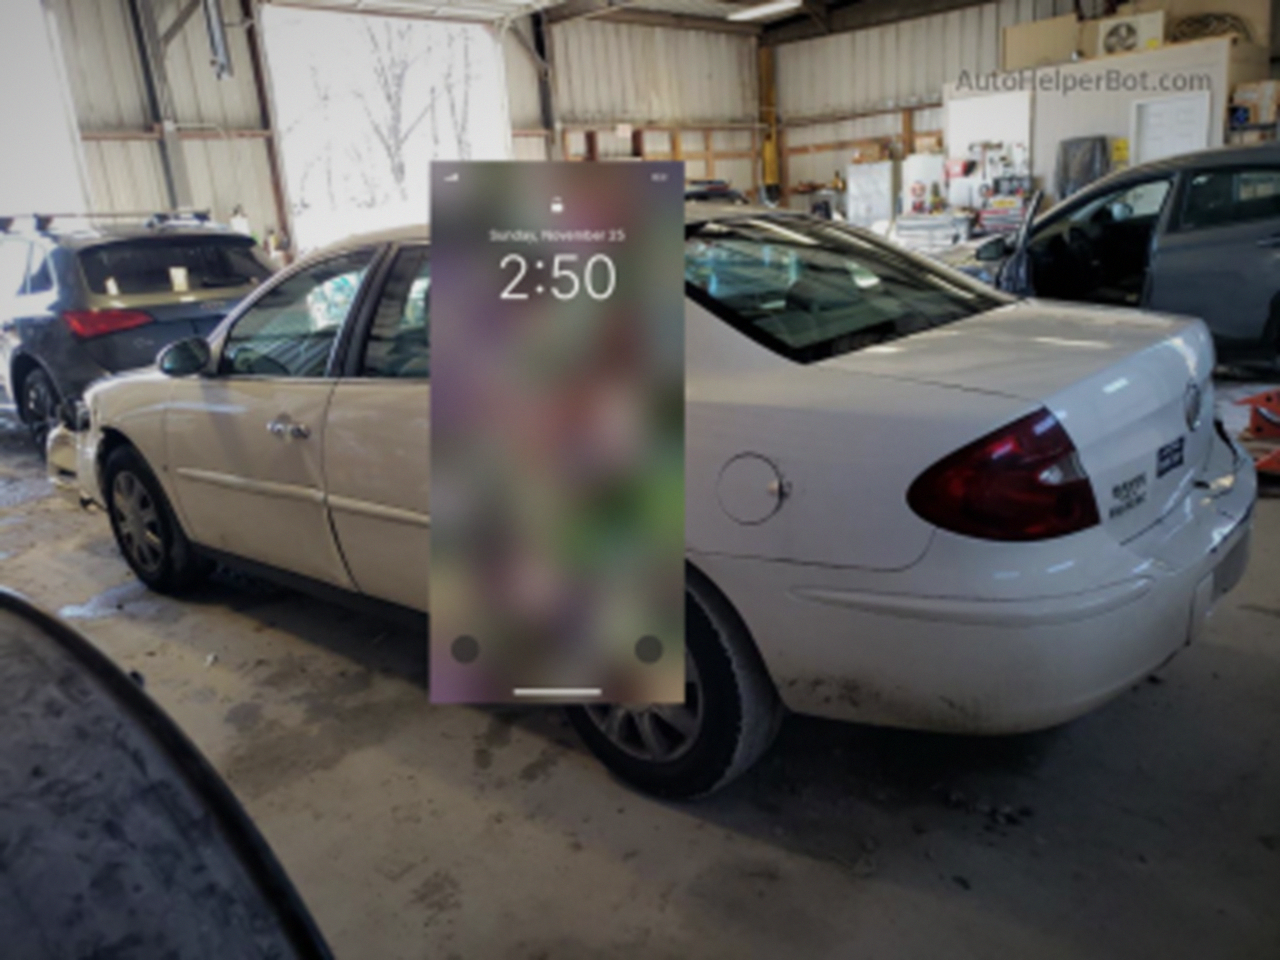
2 h 50 min
